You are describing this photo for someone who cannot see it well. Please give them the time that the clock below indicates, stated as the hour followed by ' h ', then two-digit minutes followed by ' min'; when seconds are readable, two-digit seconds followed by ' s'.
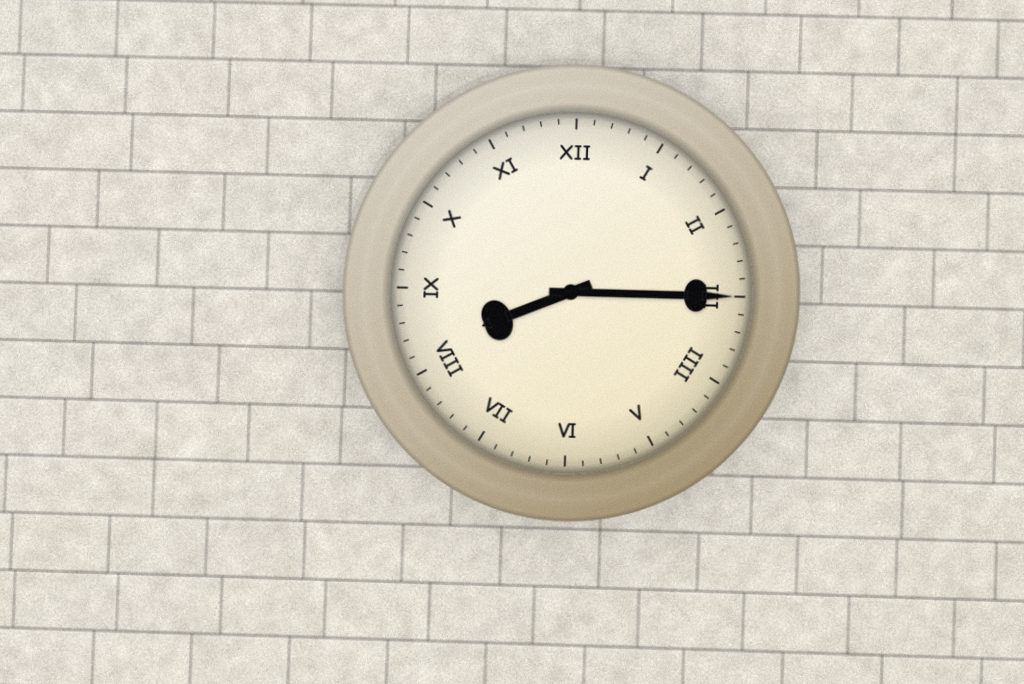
8 h 15 min
